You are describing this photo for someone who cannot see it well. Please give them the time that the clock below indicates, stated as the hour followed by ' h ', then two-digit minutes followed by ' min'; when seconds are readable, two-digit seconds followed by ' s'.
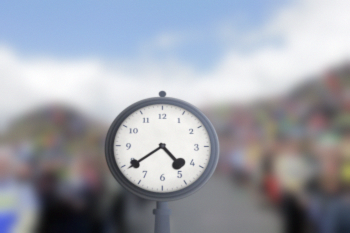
4 h 39 min
